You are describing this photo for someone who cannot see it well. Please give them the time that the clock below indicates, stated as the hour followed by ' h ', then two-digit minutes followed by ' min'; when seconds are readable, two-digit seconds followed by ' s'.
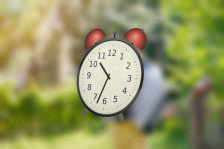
10 h 33 min
